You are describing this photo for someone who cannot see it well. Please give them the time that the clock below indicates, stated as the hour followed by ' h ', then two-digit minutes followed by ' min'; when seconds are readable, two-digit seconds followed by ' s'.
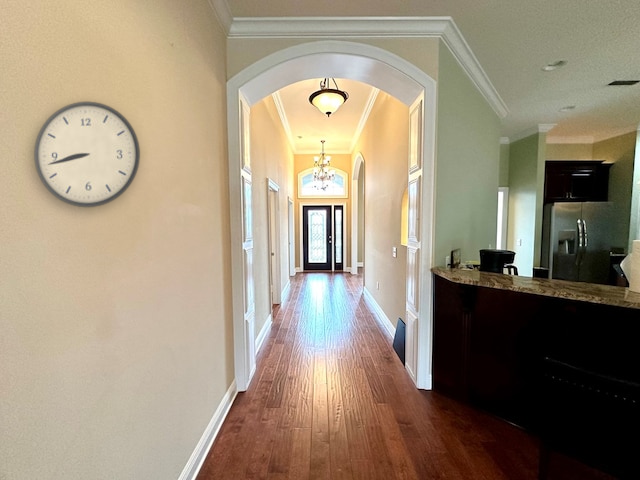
8 h 43 min
